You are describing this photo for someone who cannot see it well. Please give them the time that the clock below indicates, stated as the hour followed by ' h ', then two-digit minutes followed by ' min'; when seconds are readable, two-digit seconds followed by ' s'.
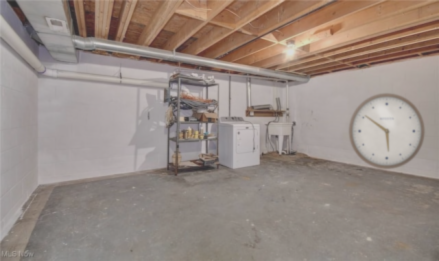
5 h 51 min
